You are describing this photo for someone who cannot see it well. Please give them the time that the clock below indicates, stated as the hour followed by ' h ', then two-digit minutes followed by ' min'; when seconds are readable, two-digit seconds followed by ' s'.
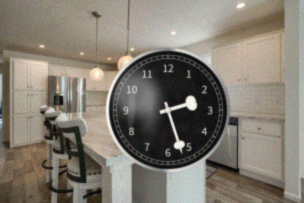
2 h 27 min
